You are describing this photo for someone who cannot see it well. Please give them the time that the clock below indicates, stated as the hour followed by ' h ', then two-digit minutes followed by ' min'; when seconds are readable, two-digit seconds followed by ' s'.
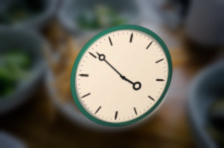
3 h 51 min
